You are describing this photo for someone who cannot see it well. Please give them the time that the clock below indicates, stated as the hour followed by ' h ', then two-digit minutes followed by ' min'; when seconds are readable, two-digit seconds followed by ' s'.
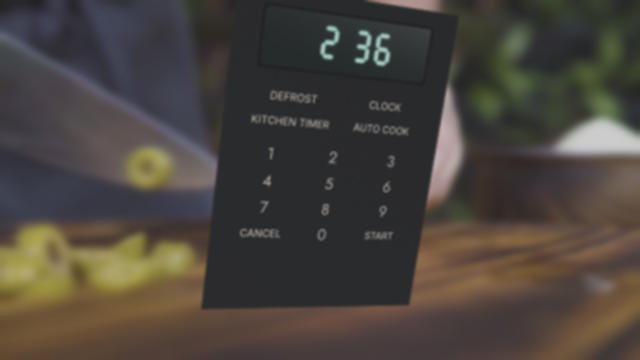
2 h 36 min
